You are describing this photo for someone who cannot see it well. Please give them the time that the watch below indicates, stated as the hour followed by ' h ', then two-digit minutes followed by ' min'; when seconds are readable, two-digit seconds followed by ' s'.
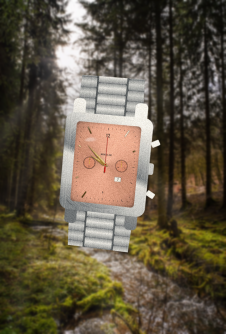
9 h 52 min
